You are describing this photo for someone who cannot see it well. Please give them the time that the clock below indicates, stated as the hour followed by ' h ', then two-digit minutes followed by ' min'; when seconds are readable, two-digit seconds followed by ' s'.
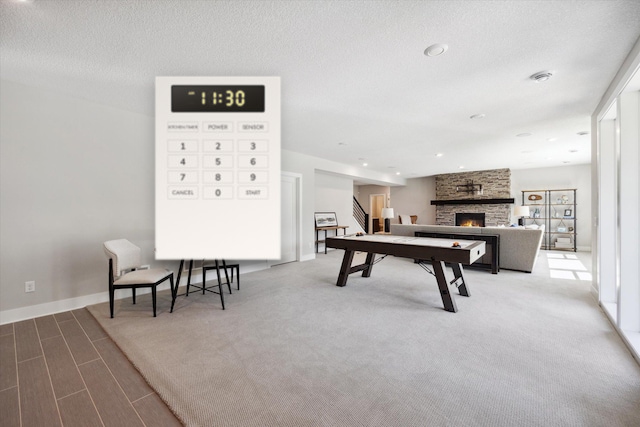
11 h 30 min
